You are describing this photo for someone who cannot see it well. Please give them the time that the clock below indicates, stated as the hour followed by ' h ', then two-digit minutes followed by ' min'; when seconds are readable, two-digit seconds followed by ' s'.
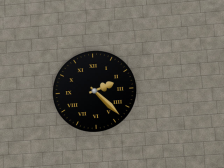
2 h 23 min
